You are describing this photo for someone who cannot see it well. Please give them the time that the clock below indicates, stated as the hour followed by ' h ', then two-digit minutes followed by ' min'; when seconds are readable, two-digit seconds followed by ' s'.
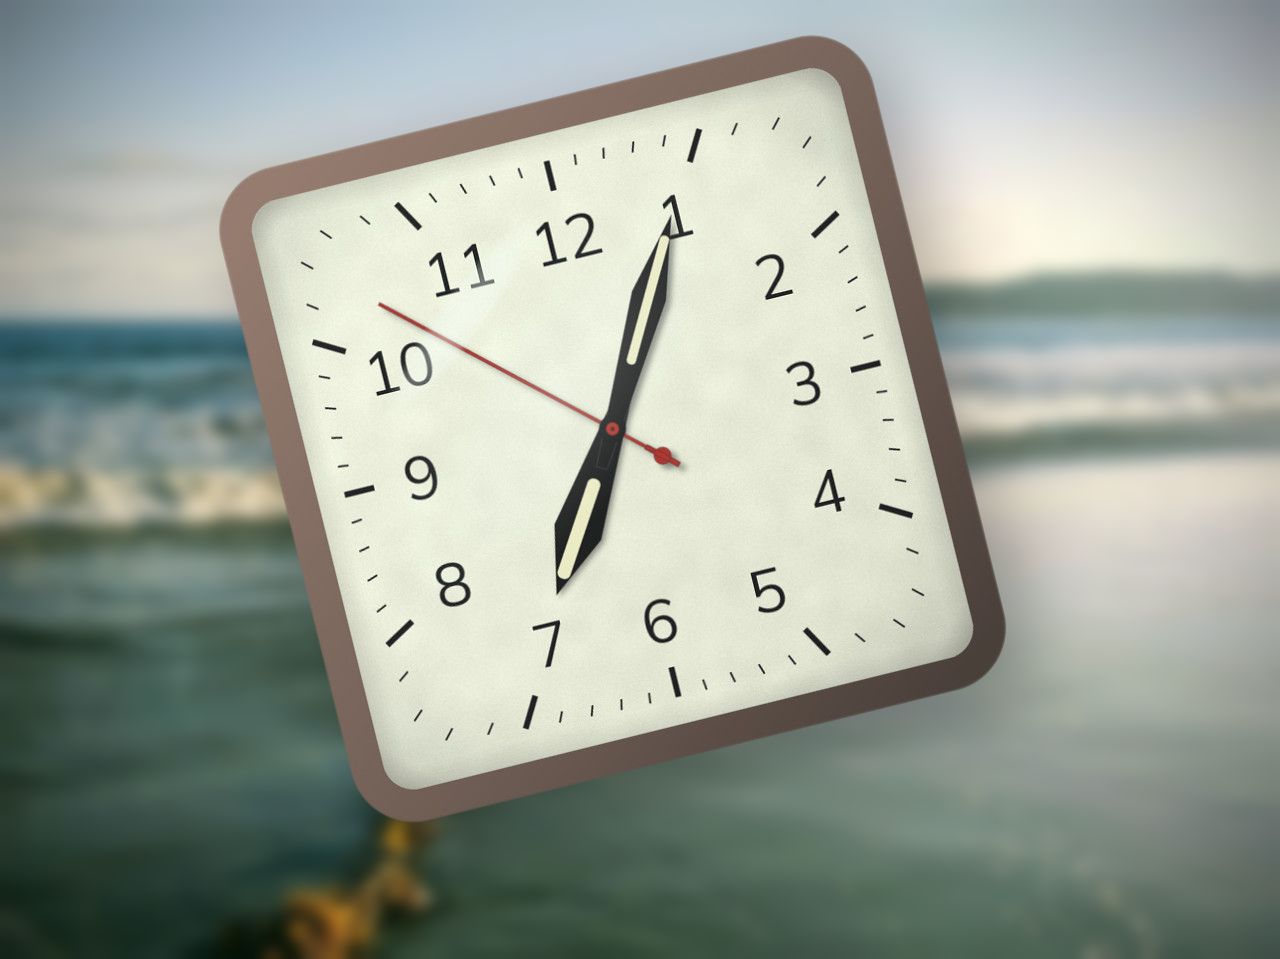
7 h 04 min 52 s
